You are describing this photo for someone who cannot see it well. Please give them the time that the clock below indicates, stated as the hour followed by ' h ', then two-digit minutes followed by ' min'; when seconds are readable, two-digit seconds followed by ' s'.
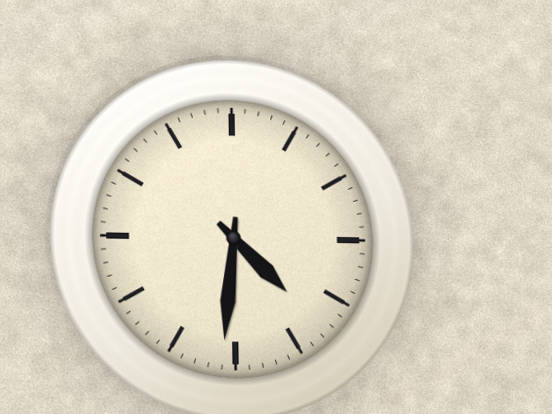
4 h 31 min
